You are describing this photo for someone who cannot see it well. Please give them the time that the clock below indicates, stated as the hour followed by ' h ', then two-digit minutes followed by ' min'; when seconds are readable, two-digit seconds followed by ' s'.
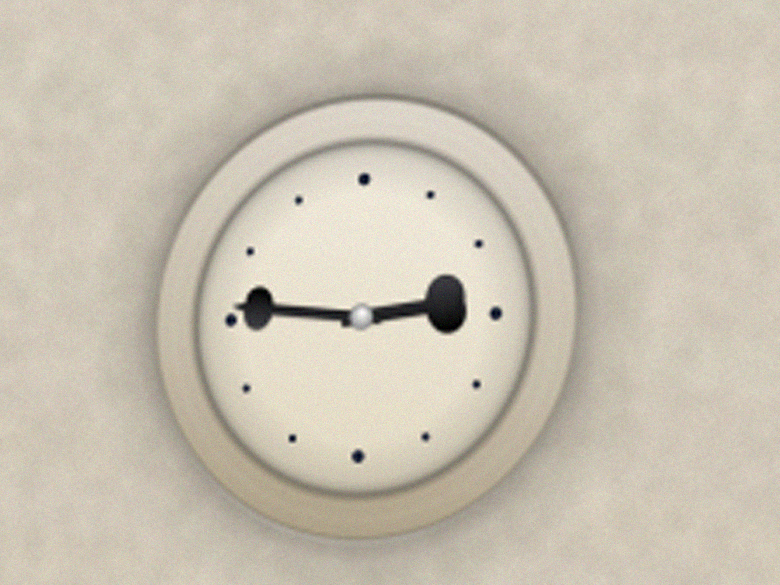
2 h 46 min
